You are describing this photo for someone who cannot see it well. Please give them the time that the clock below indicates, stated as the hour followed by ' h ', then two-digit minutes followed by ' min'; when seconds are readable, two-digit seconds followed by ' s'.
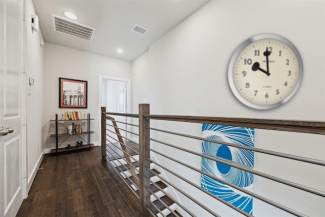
9 h 59 min
